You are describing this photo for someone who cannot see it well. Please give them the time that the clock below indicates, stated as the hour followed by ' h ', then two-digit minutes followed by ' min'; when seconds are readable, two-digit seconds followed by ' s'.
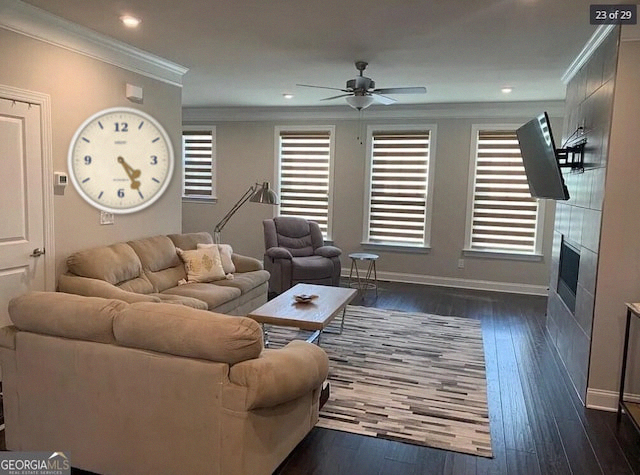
4 h 25 min
